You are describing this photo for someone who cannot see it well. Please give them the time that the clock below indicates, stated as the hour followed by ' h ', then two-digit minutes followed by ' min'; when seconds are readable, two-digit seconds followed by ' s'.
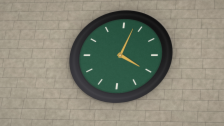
4 h 03 min
